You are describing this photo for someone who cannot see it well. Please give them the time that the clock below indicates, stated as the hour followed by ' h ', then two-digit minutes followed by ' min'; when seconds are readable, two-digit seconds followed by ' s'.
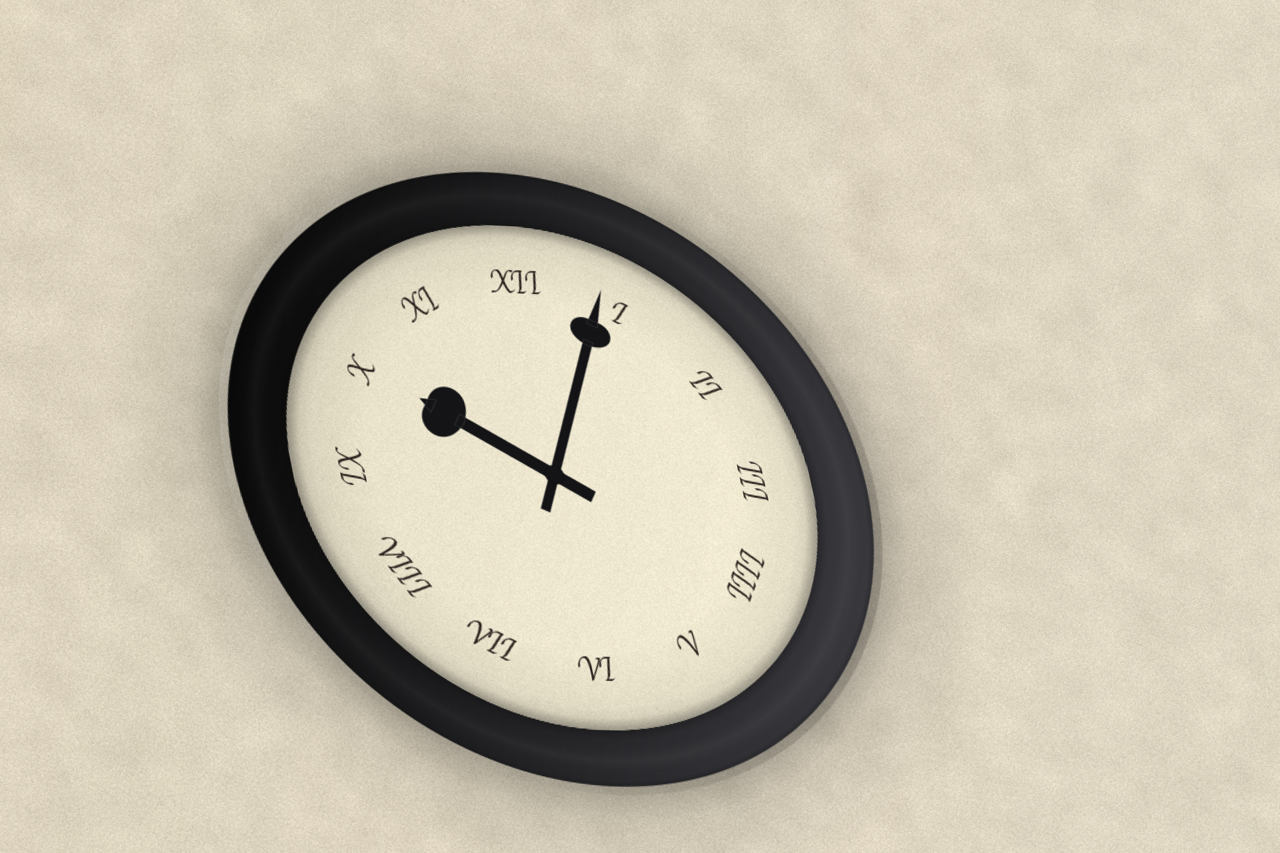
10 h 04 min
